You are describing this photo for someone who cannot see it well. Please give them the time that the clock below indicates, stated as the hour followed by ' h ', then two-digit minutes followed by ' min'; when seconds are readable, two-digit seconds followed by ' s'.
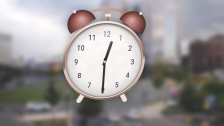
12 h 30 min
